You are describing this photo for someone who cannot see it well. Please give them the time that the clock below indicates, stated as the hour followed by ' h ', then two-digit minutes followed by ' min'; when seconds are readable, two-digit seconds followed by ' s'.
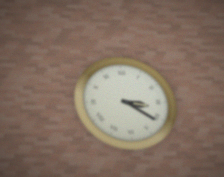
3 h 21 min
